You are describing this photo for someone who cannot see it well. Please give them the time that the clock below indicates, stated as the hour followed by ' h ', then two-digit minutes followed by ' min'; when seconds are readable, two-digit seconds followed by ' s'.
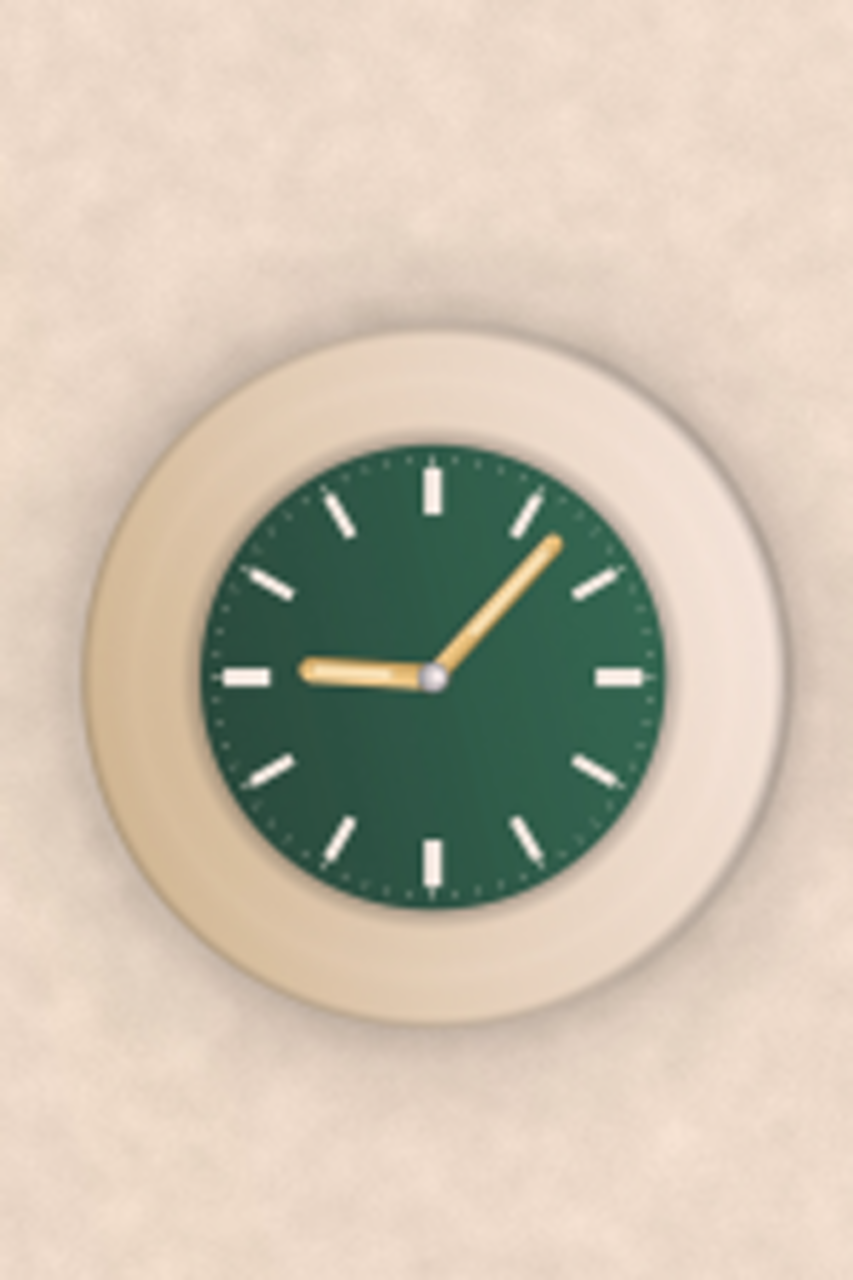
9 h 07 min
